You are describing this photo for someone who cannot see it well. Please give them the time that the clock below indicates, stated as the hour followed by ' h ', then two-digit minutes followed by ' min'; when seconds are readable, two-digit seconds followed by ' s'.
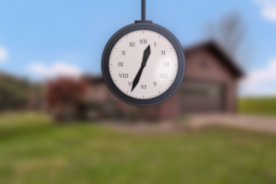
12 h 34 min
